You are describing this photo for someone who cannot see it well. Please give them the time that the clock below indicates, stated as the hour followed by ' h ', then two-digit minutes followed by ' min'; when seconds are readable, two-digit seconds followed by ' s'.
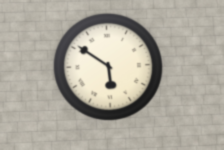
5 h 51 min
